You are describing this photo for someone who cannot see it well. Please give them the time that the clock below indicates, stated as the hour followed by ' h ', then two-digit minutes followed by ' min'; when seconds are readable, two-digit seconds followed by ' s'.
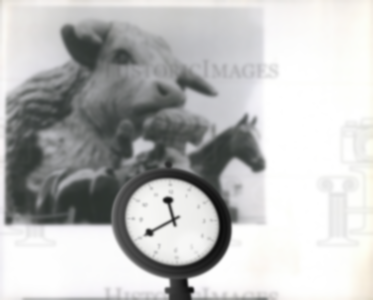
11 h 40 min
